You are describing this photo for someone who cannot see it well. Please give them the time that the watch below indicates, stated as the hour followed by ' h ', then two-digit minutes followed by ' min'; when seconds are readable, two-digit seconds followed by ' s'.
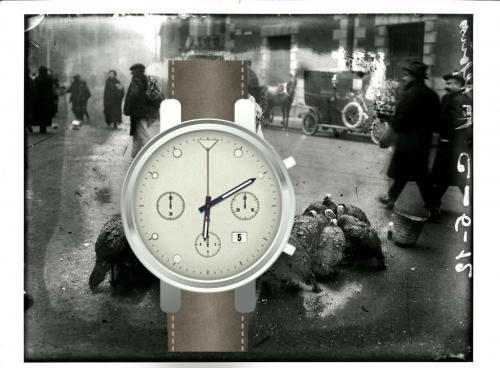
6 h 10 min
